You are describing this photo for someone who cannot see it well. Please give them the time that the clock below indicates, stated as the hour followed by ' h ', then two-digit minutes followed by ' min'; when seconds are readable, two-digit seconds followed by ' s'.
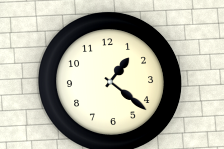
1 h 22 min
